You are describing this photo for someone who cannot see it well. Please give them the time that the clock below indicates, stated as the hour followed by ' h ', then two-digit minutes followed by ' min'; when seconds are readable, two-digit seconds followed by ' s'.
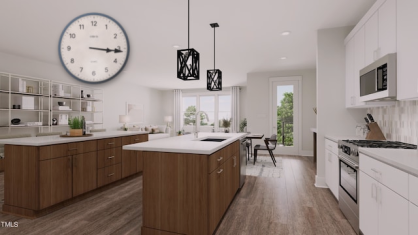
3 h 16 min
